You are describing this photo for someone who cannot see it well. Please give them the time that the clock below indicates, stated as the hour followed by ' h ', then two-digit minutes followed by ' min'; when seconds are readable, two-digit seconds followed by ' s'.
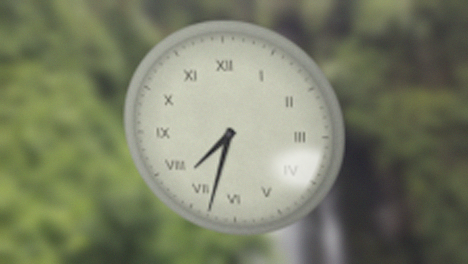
7 h 33 min
